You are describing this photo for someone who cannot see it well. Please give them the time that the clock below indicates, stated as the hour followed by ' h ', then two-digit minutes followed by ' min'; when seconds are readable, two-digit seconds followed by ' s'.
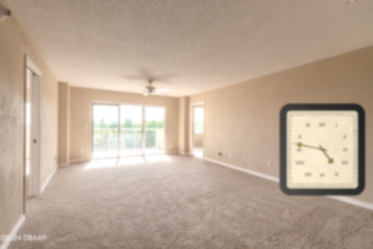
4 h 47 min
